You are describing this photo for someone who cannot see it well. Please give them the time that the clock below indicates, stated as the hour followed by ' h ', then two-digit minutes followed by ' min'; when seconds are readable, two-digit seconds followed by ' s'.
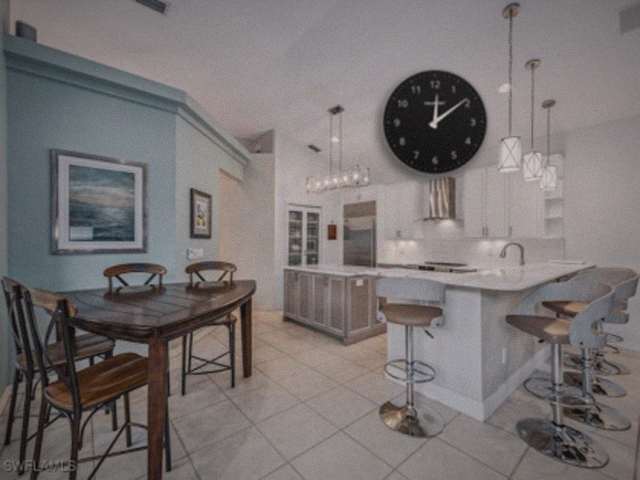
12 h 09 min
